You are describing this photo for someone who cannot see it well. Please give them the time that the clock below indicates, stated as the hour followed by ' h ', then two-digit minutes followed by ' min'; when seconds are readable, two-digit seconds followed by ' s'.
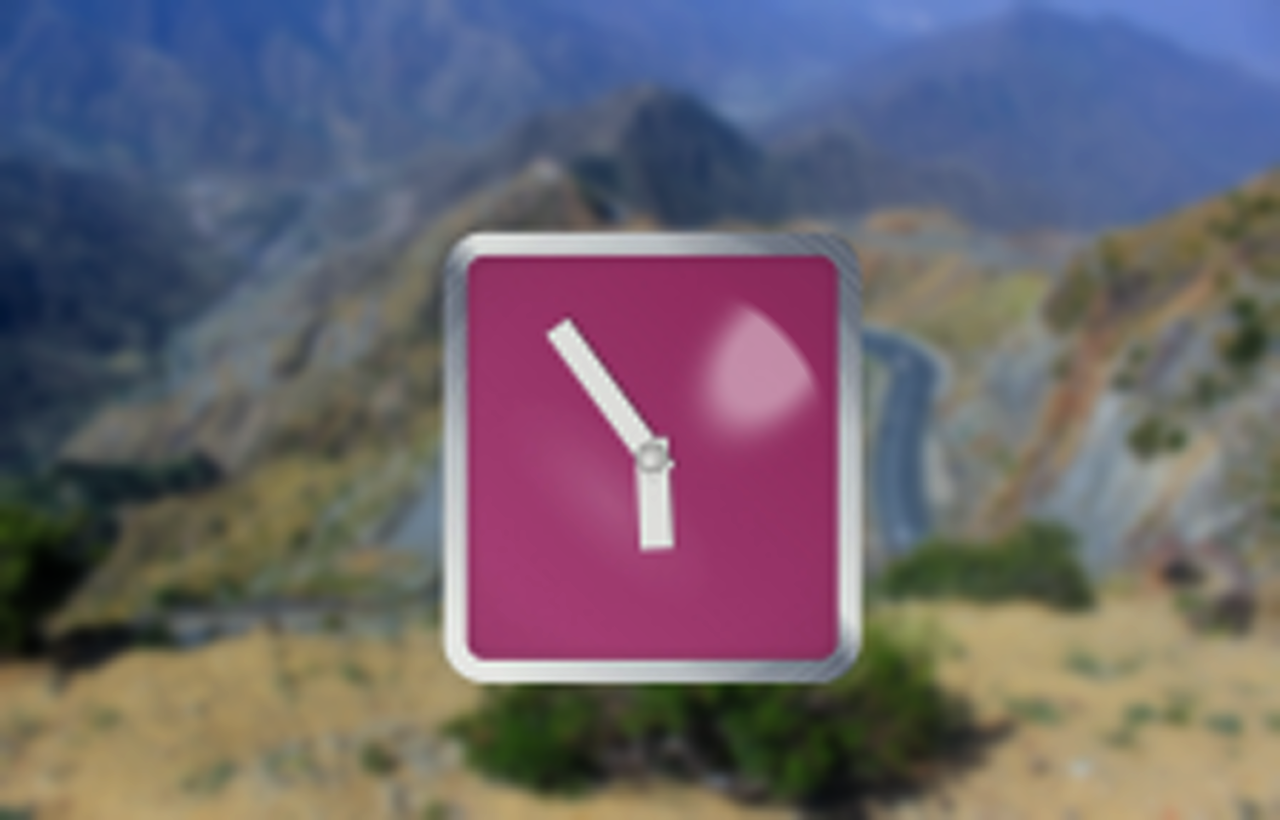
5 h 54 min
